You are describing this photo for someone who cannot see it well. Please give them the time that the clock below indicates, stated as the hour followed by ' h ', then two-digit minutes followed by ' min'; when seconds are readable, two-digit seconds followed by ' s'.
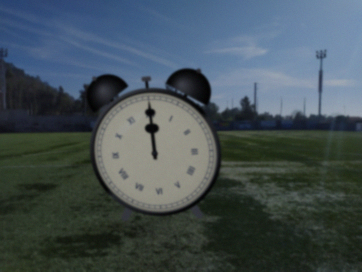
12 h 00 min
